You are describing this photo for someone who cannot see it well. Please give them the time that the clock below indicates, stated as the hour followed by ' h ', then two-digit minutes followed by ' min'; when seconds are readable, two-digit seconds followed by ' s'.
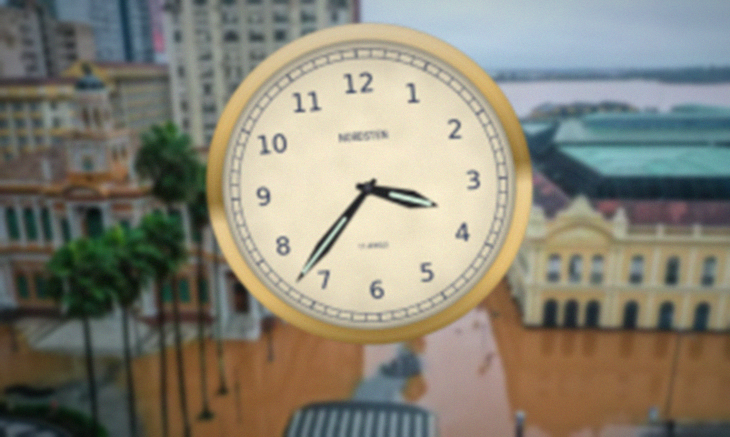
3 h 37 min
